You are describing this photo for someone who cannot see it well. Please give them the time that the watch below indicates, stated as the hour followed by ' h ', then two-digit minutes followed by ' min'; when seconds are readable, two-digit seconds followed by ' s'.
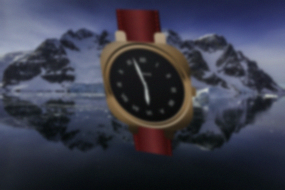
5 h 57 min
